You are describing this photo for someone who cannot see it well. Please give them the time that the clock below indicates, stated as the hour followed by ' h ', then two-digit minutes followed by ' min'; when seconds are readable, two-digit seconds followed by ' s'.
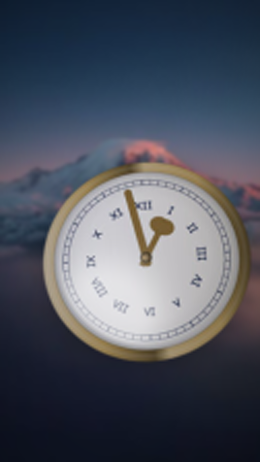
12 h 58 min
